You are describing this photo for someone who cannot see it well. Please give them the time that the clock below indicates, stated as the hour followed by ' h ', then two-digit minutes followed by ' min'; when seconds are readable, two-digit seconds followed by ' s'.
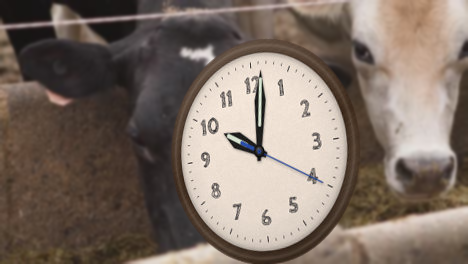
10 h 01 min 20 s
